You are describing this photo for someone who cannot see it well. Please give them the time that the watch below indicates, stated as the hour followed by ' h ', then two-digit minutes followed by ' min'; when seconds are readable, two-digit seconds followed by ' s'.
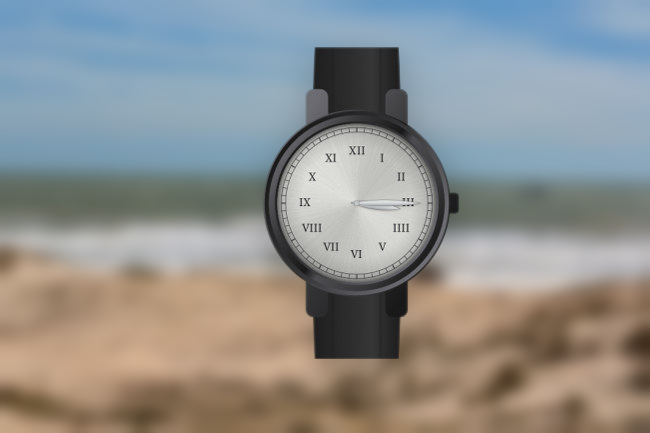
3 h 15 min
